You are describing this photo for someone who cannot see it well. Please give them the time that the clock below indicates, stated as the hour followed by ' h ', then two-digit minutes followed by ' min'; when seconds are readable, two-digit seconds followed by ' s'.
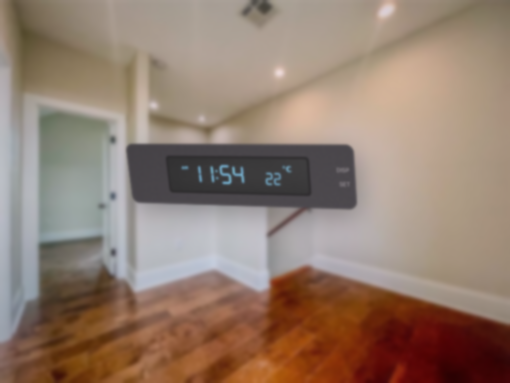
11 h 54 min
